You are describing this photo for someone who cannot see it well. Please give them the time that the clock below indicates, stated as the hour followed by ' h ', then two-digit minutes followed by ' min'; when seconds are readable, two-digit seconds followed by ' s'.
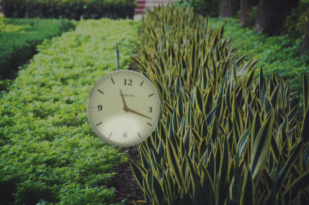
11 h 18 min
